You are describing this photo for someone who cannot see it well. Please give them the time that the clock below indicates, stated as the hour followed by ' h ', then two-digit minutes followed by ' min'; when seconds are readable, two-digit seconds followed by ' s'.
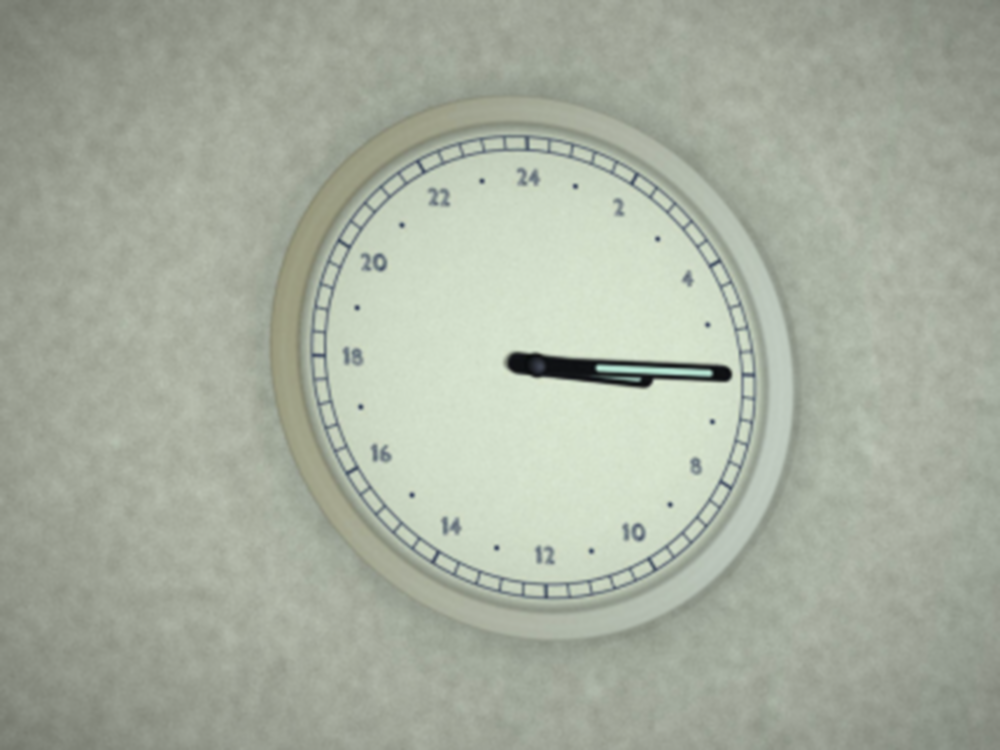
6 h 15 min
